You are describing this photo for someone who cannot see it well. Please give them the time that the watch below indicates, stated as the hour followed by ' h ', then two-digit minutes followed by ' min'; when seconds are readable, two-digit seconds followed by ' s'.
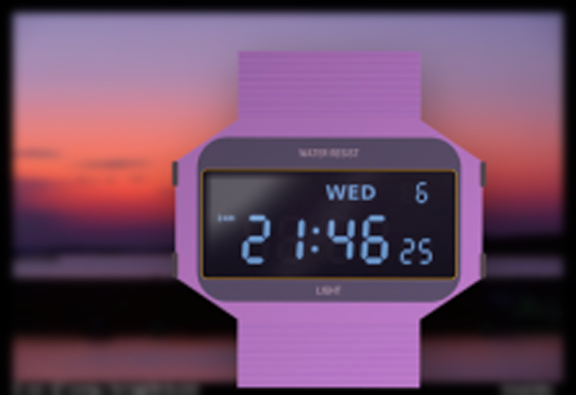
21 h 46 min 25 s
